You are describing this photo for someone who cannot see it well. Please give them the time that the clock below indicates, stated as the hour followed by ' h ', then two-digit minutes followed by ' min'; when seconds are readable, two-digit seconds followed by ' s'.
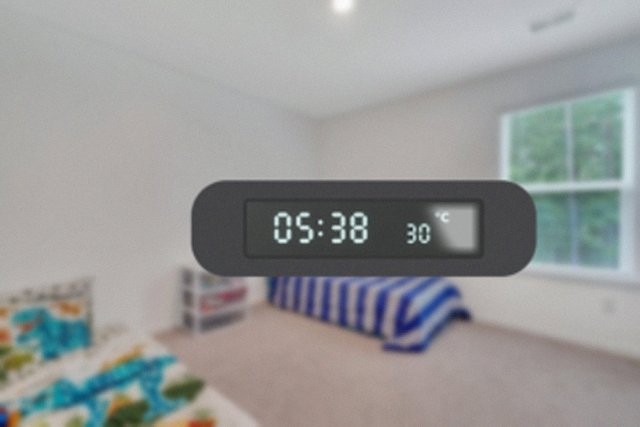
5 h 38 min
